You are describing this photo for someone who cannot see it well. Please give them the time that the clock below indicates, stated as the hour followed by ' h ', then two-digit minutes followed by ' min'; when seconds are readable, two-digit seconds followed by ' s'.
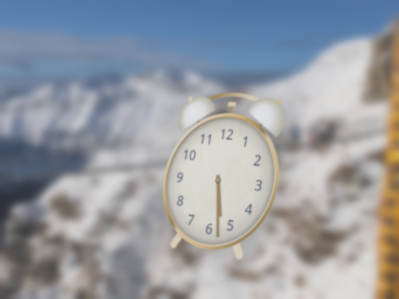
5 h 28 min
